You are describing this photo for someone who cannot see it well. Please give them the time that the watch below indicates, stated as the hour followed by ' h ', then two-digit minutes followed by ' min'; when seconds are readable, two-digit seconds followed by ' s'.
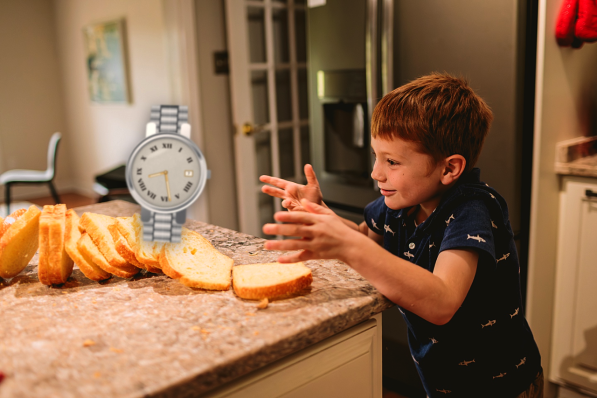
8 h 28 min
